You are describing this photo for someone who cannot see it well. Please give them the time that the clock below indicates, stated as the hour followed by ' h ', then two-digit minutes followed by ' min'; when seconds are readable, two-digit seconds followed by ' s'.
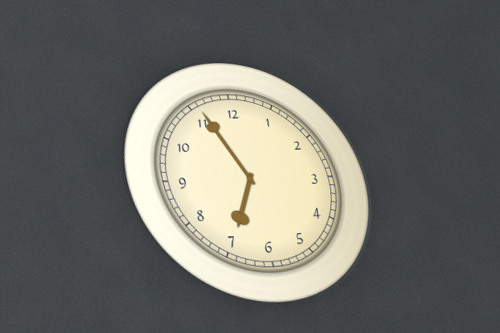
6 h 56 min
